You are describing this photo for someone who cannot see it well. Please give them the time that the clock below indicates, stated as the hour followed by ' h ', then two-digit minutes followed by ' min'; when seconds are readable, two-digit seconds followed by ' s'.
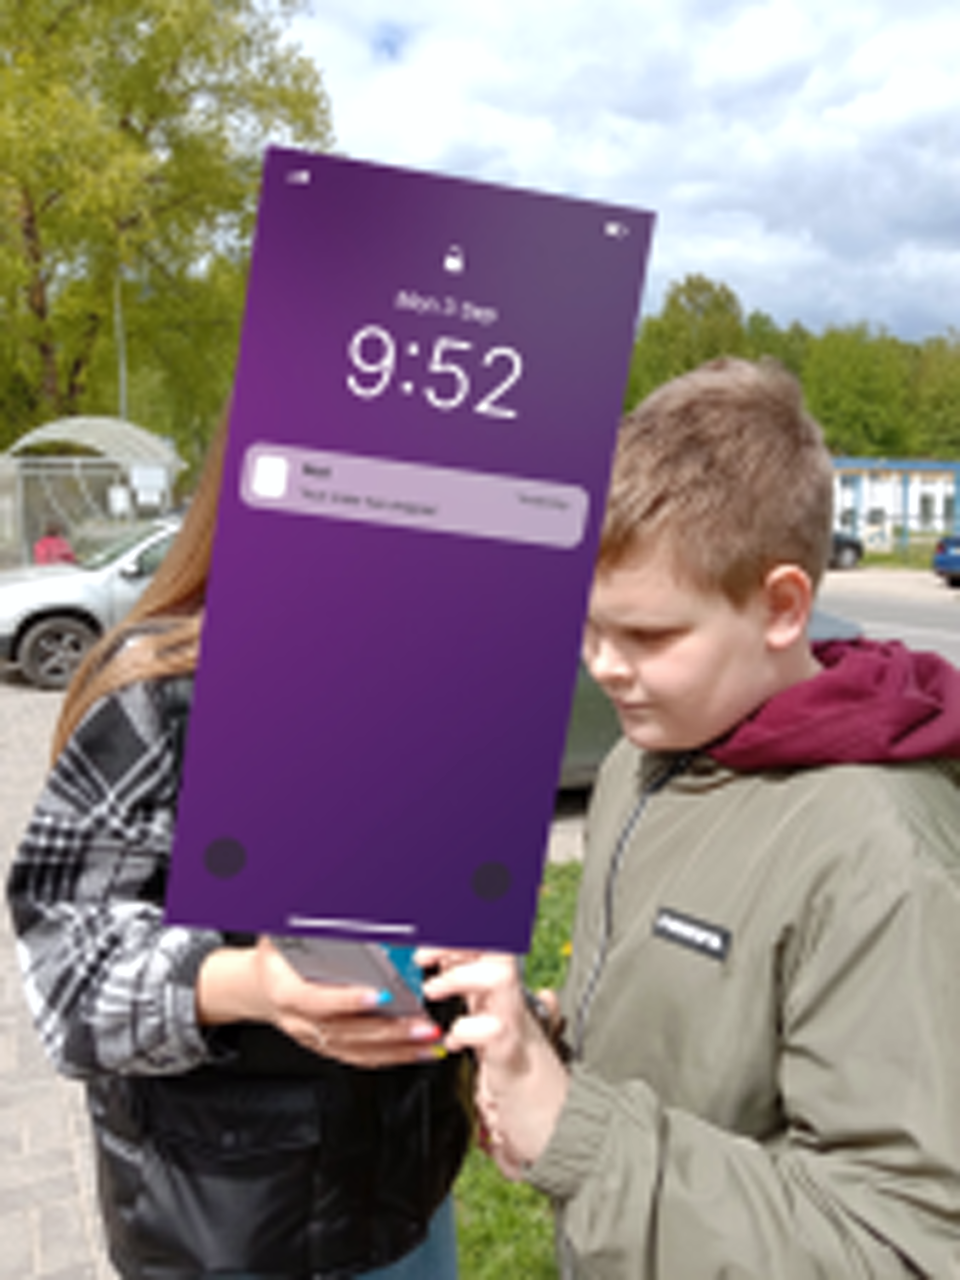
9 h 52 min
